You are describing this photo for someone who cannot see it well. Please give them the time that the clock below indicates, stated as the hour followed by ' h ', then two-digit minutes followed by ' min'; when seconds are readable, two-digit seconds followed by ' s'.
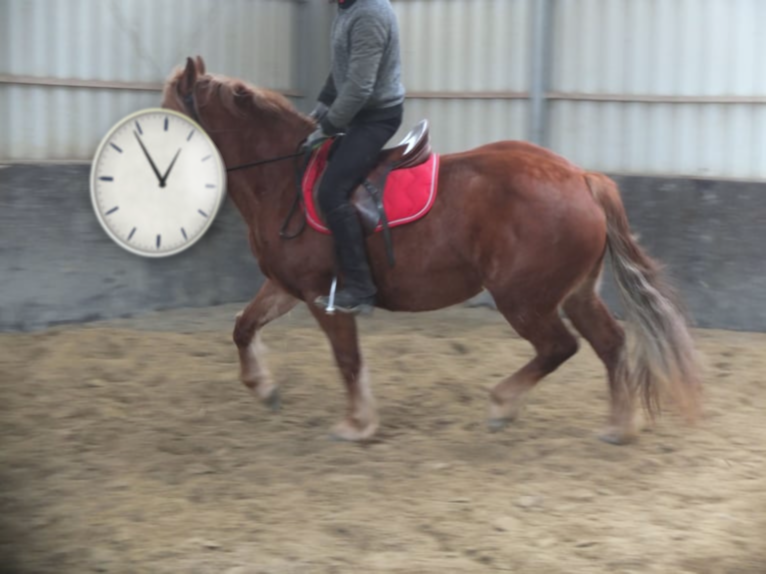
12 h 54 min
